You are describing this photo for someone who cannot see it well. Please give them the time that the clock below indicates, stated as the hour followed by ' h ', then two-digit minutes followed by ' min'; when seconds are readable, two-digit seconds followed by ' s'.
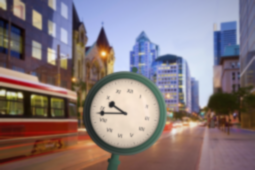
9 h 43 min
